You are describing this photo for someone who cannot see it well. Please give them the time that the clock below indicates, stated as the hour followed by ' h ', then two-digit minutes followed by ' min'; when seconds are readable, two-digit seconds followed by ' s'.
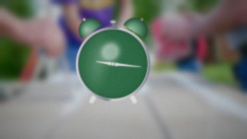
9 h 16 min
